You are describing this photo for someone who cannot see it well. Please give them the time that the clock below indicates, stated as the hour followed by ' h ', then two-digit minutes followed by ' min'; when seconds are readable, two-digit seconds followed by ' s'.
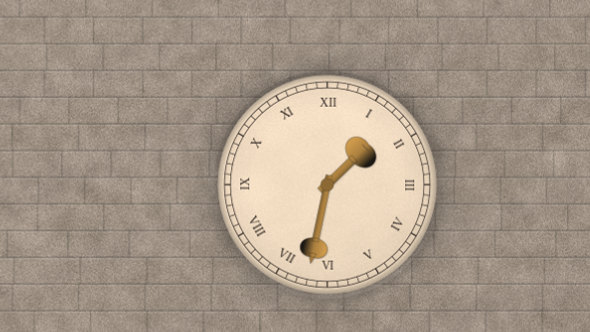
1 h 32 min
